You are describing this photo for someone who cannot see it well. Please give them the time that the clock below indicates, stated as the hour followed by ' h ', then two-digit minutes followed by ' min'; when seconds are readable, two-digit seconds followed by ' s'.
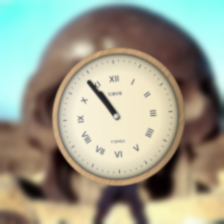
10 h 54 min
